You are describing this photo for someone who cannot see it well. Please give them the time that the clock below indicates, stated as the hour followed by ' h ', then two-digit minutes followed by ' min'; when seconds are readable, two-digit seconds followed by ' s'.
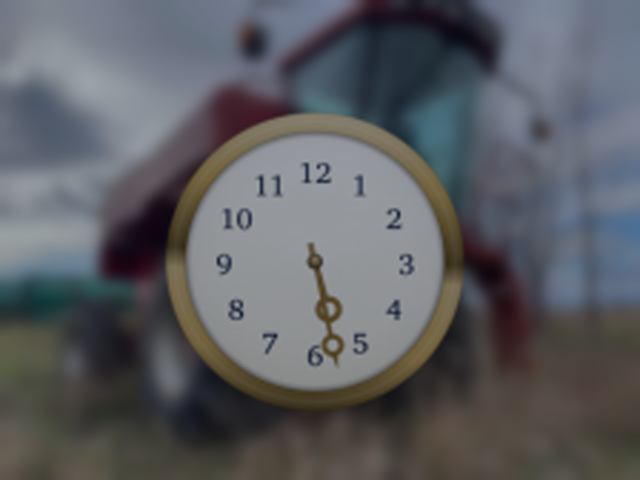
5 h 28 min
